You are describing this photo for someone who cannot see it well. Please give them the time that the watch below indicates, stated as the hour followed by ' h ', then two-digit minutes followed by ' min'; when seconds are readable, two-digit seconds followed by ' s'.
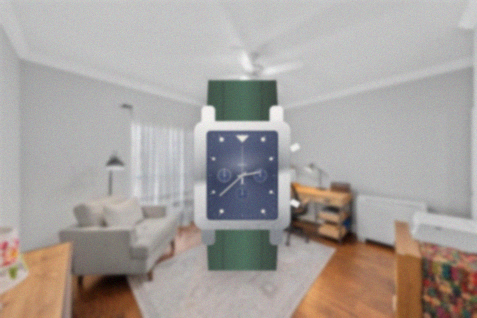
2 h 38 min
